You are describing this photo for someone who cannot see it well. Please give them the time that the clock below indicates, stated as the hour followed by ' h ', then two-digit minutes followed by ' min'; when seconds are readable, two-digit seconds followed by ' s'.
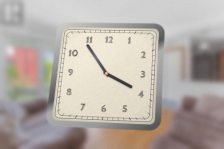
3 h 54 min
